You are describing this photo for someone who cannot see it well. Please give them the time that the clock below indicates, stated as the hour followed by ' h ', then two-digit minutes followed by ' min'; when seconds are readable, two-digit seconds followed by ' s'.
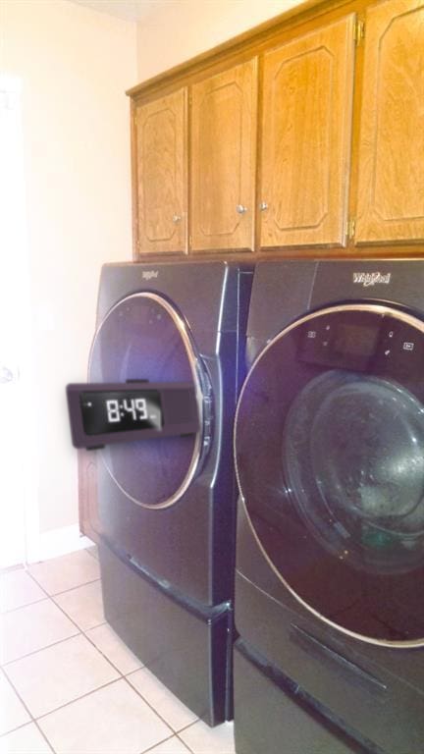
8 h 49 min
